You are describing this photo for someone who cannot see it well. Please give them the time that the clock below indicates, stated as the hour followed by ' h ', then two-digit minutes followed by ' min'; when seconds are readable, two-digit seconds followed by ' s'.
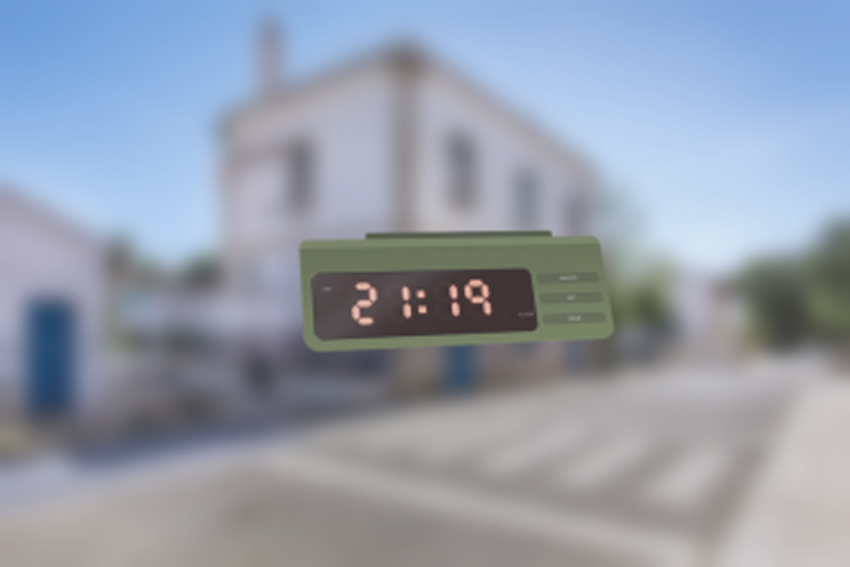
21 h 19 min
